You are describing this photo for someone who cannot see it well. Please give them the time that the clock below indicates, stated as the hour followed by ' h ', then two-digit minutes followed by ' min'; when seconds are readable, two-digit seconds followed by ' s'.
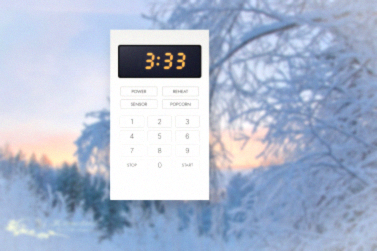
3 h 33 min
